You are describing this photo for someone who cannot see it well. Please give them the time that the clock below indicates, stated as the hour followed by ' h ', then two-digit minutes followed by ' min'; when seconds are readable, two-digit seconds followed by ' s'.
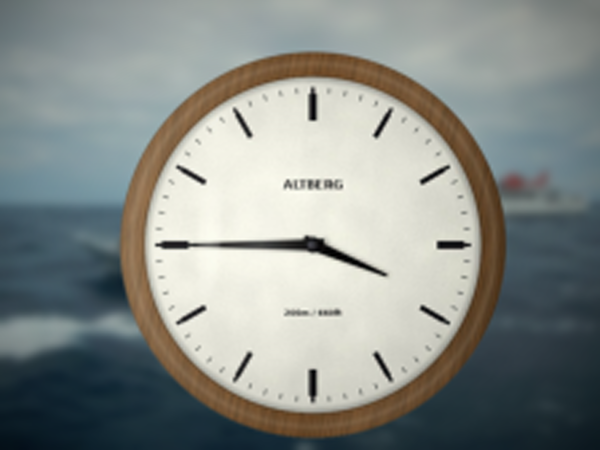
3 h 45 min
